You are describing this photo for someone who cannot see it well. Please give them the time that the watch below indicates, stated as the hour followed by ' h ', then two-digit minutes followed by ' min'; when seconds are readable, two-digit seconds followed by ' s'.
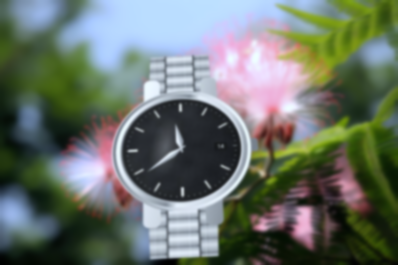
11 h 39 min
